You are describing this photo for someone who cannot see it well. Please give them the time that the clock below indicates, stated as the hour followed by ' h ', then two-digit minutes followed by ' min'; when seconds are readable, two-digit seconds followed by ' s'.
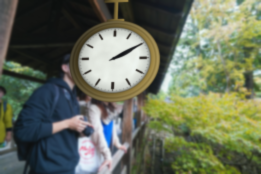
2 h 10 min
